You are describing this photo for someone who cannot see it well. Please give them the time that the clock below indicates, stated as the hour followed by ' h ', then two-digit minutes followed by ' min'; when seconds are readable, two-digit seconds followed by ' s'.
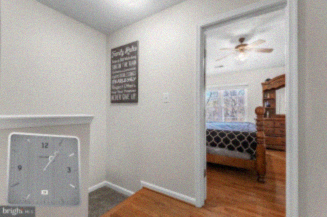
1 h 06 min
